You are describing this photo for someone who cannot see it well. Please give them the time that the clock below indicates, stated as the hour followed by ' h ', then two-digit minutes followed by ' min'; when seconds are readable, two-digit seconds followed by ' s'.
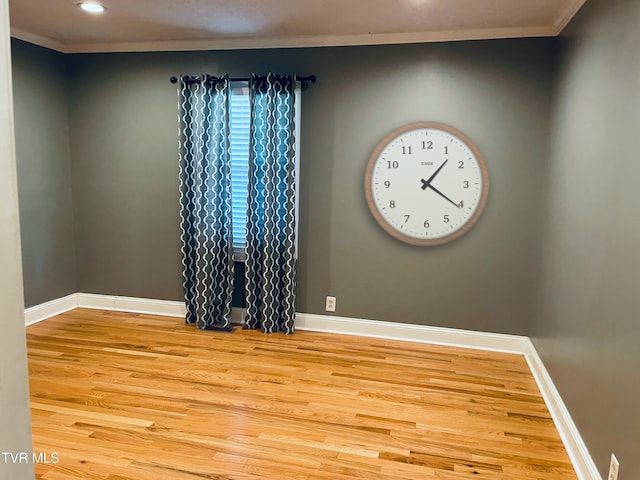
1 h 21 min
